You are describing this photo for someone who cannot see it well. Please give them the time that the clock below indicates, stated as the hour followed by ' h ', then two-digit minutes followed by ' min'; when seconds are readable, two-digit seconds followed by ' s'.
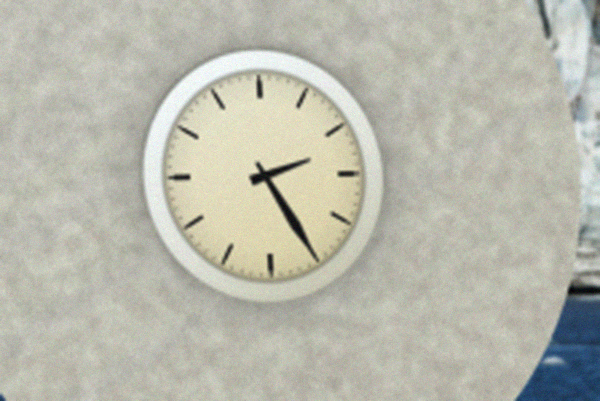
2 h 25 min
